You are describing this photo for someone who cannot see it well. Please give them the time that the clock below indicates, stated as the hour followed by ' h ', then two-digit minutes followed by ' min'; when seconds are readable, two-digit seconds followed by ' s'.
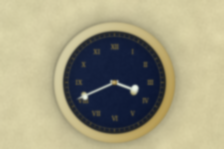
3 h 41 min
